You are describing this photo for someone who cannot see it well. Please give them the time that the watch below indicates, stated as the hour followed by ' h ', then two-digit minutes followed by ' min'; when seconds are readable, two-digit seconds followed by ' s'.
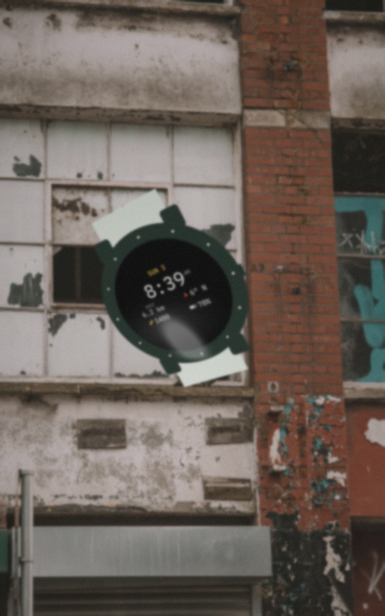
8 h 39 min
